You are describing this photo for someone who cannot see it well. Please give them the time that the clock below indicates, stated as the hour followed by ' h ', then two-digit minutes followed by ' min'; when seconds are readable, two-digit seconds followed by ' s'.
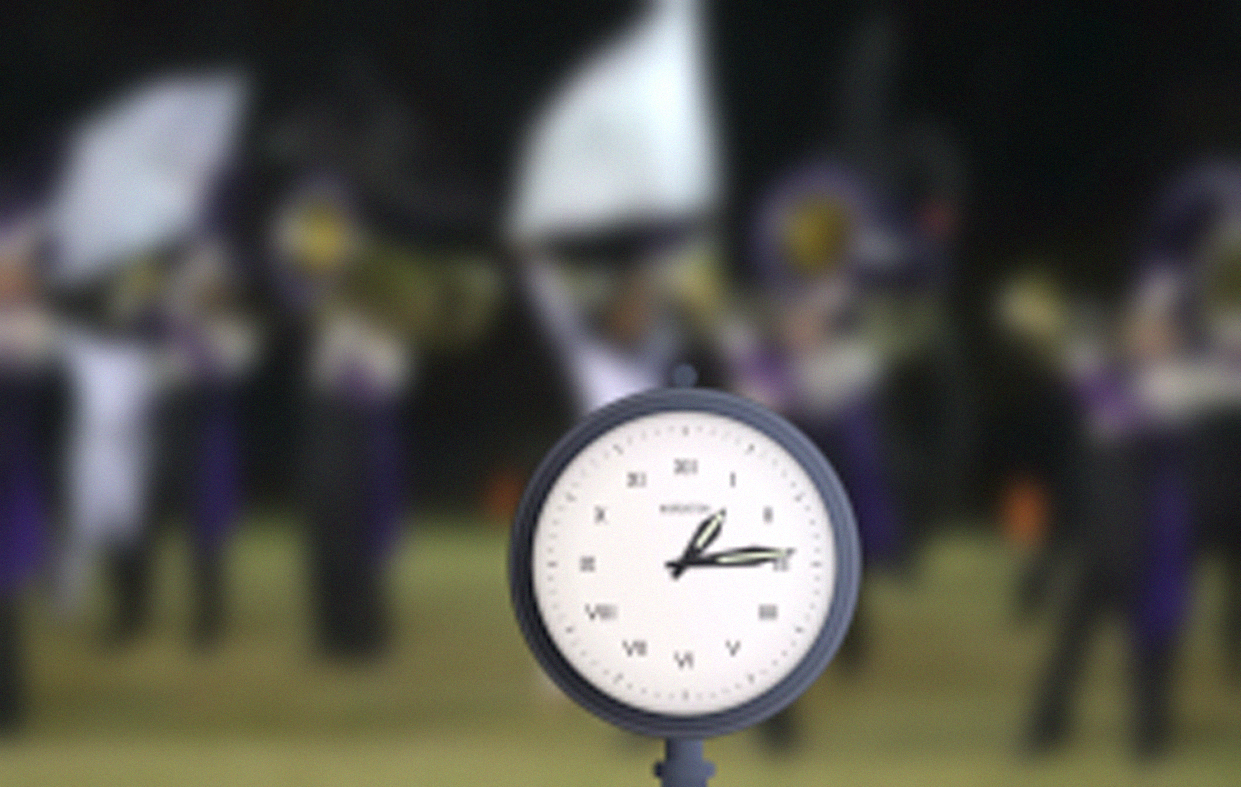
1 h 14 min
